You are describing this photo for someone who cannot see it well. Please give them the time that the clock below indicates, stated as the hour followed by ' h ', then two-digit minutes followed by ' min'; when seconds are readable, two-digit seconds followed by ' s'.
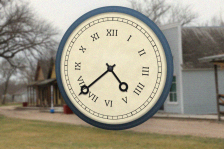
4 h 38 min
